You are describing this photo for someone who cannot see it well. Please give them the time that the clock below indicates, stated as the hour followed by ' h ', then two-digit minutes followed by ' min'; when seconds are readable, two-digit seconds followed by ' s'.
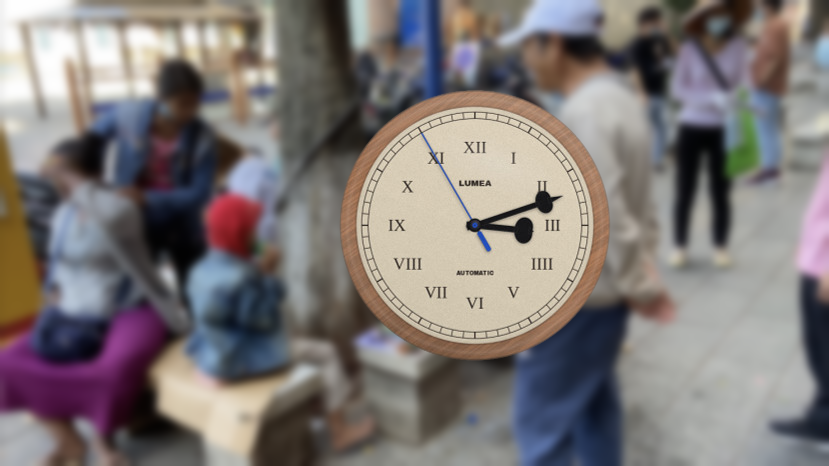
3 h 11 min 55 s
